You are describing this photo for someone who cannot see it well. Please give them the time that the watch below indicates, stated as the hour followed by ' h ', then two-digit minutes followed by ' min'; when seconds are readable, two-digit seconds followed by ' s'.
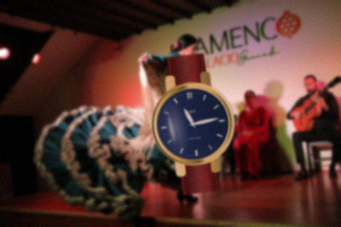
11 h 14 min
